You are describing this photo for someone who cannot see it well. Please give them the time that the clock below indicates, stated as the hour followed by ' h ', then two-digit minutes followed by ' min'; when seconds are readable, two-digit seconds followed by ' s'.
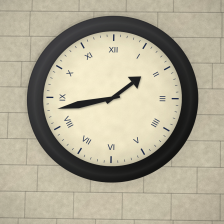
1 h 43 min
